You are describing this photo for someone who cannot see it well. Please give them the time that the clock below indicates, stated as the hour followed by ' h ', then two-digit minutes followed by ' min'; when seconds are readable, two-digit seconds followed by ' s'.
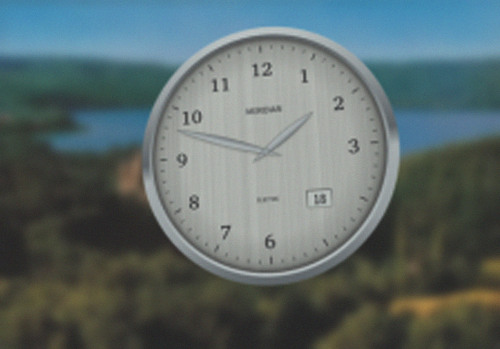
1 h 48 min
